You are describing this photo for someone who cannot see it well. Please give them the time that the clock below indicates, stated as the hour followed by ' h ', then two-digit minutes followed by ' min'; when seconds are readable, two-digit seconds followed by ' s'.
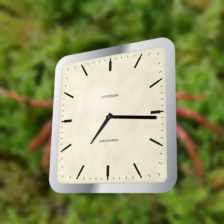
7 h 16 min
